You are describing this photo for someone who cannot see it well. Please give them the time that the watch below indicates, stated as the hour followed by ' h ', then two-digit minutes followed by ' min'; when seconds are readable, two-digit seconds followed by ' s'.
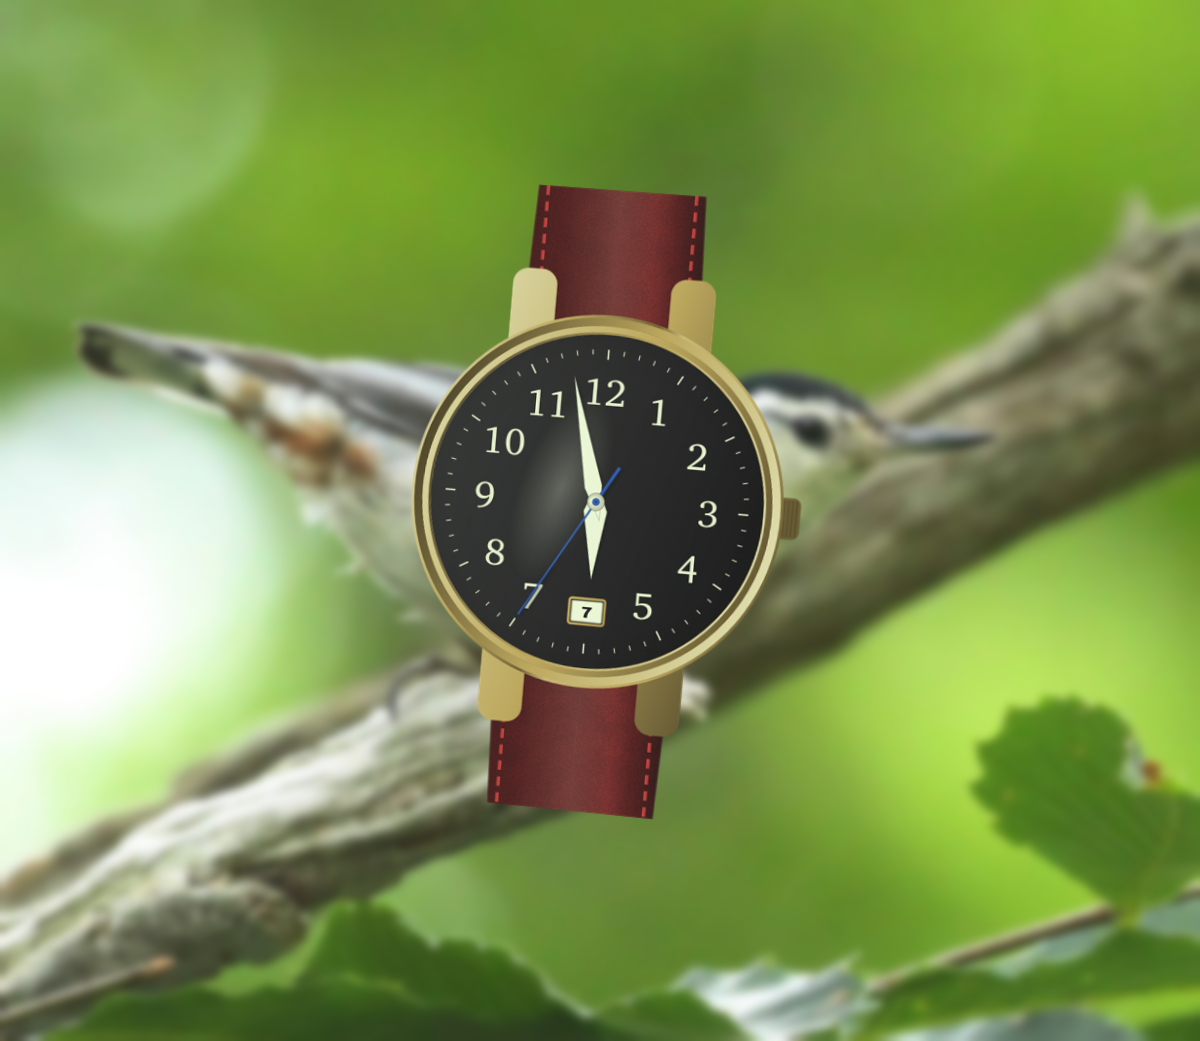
5 h 57 min 35 s
